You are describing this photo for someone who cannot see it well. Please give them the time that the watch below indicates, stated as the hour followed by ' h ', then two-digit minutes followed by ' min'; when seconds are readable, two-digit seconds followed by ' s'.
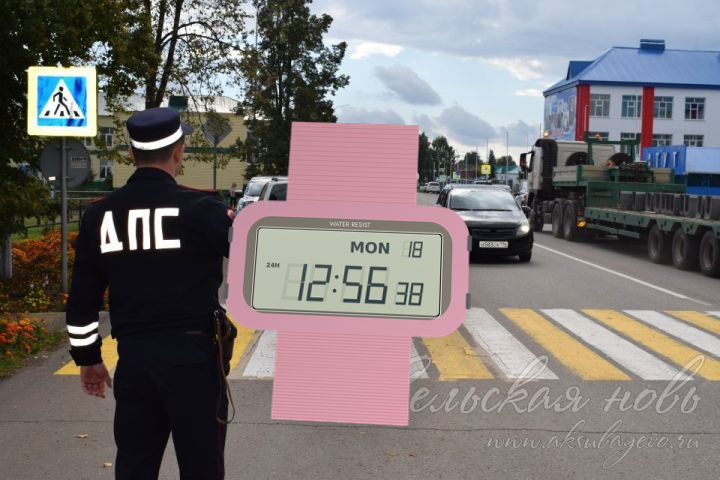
12 h 56 min 38 s
